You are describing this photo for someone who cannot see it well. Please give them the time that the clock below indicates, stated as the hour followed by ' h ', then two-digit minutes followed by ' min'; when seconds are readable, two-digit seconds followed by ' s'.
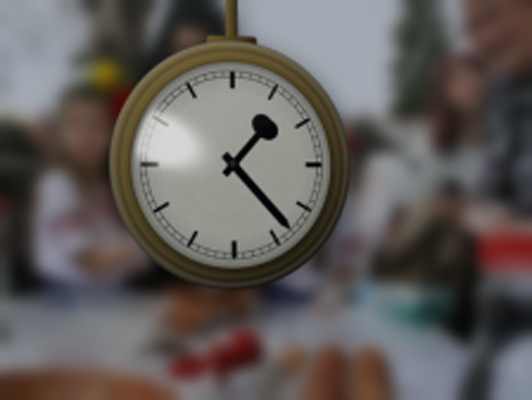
1 h 23 min
